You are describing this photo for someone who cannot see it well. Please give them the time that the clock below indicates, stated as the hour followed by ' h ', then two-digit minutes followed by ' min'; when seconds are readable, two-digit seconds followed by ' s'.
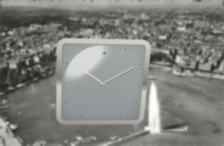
10 h 10 min
